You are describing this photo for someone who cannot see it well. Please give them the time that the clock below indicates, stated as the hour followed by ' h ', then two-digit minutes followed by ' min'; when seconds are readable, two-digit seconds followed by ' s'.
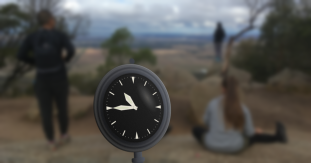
10 h 45 min
